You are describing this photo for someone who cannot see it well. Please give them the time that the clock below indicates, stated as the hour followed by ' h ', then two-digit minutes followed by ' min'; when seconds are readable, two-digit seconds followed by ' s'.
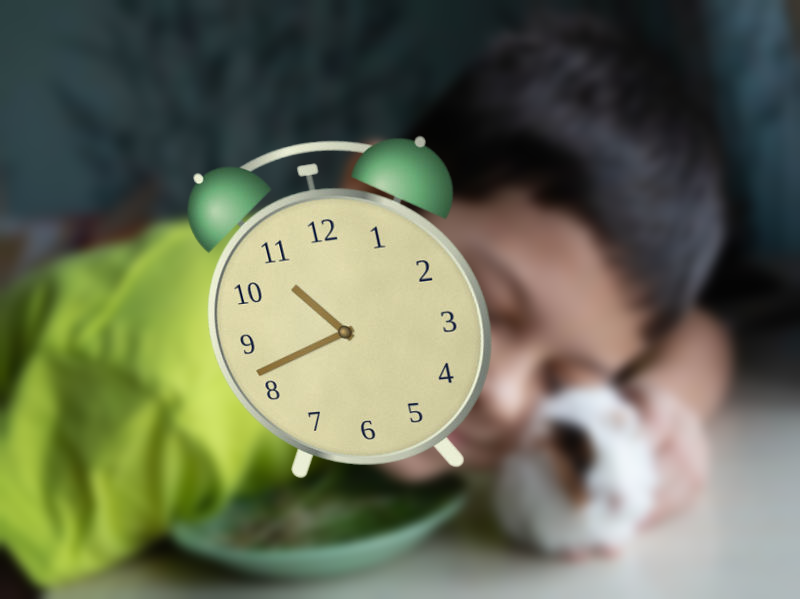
10 h 42 min
